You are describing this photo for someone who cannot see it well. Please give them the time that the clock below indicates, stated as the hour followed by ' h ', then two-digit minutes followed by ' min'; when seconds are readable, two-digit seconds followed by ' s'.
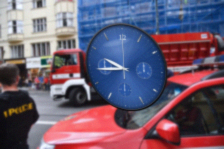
9 h 44 min
